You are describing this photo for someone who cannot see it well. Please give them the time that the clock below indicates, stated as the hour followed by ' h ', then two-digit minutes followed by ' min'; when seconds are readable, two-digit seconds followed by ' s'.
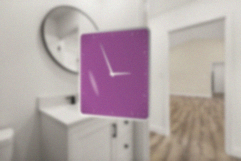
2 h 56 min
